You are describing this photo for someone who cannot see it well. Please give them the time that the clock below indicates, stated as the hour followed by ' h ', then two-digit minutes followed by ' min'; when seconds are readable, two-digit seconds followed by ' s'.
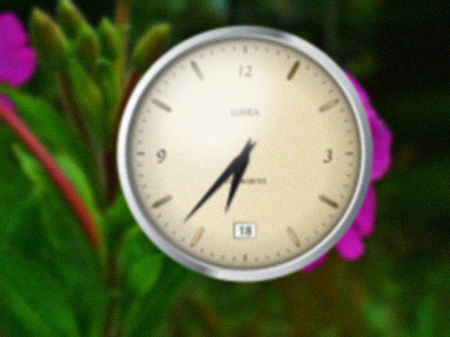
6 h 37 min
